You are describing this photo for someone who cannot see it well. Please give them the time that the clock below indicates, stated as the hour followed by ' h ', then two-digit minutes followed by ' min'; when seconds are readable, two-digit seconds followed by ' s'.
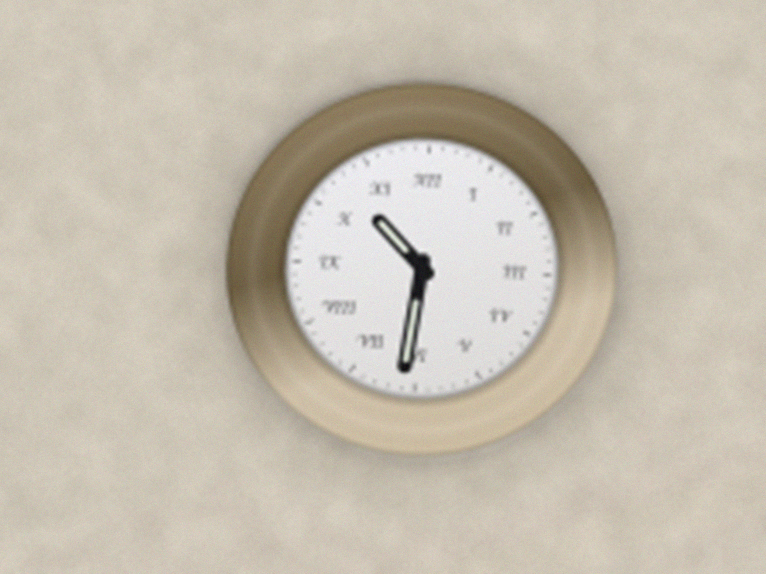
10 h 31 min
